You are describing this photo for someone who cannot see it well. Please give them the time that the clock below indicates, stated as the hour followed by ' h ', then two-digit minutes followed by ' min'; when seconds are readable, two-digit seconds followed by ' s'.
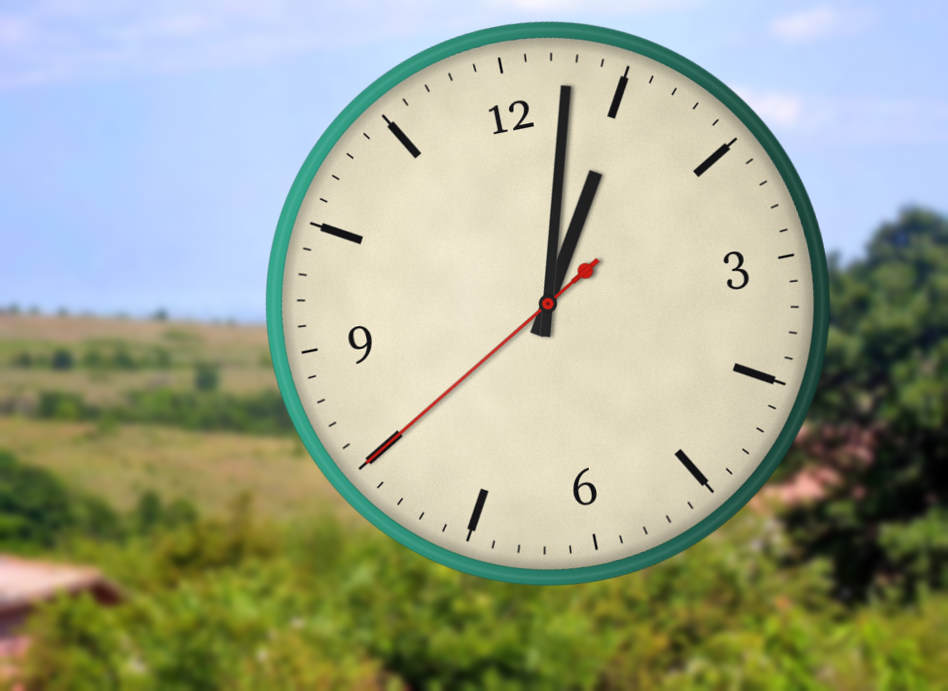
1 h 02 min 40 s
